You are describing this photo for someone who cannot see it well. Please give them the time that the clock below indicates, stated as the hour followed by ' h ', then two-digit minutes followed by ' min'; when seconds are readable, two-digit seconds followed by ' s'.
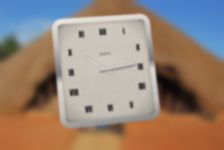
10 h 14 min
